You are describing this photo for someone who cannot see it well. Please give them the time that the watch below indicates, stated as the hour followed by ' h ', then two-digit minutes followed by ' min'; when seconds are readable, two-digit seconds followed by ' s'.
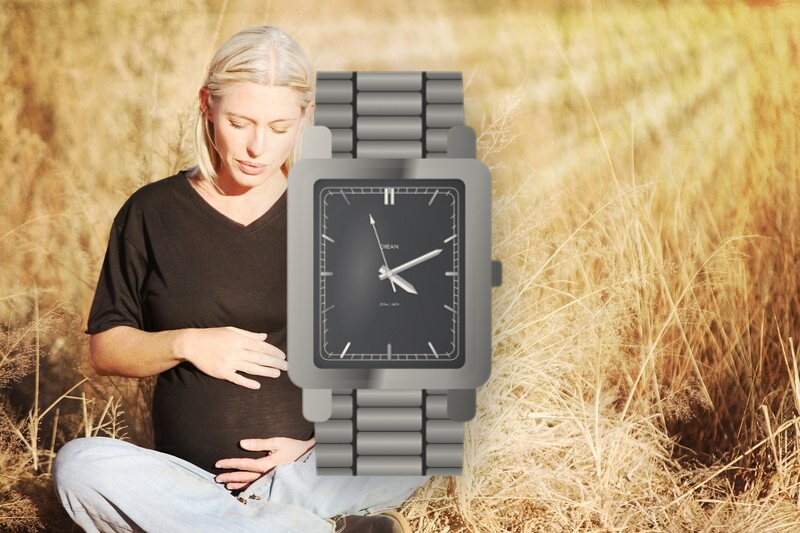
4 h 10 min 57 s
